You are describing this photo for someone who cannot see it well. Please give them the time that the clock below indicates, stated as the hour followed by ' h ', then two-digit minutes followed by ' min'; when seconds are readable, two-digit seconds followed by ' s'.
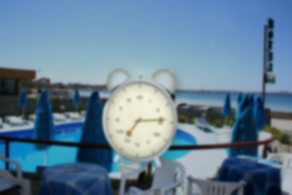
7 h 14 min
